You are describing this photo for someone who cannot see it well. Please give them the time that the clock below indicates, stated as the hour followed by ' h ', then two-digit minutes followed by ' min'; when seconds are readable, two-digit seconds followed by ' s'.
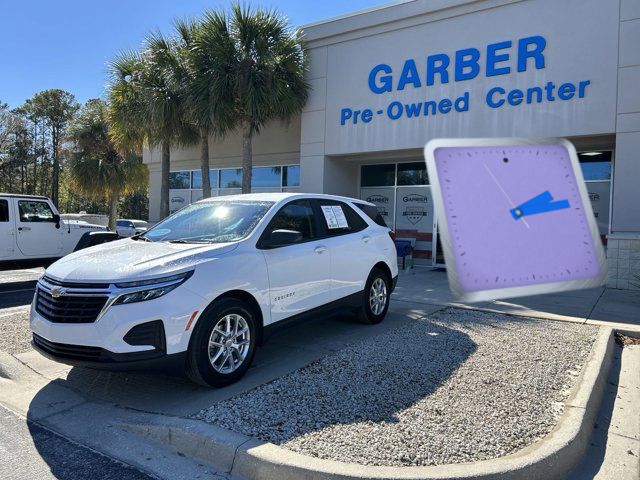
2 h 13 min 56 s
